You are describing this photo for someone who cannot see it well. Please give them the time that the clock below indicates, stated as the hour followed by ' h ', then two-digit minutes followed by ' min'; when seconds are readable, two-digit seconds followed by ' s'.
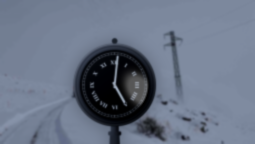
5 h 01 min
